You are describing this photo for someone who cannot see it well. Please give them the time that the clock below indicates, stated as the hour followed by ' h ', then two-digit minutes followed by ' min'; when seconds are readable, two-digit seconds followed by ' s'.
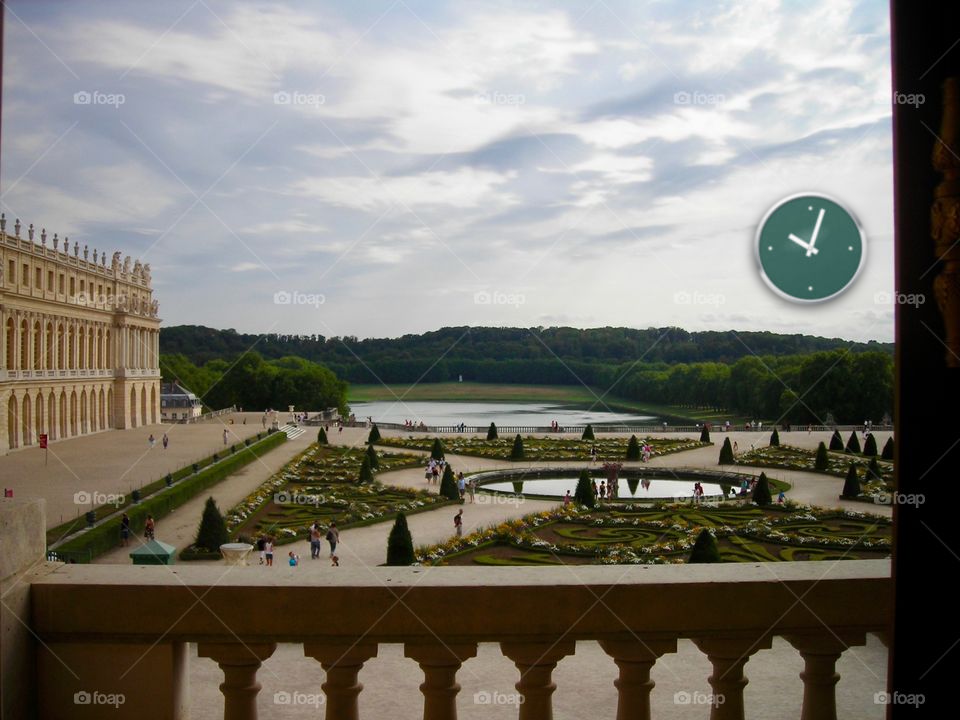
10 h 03 min
